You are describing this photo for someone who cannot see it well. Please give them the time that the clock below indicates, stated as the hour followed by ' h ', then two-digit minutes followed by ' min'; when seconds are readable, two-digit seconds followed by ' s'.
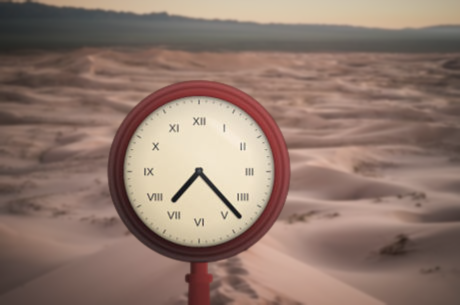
7 h 23 min
